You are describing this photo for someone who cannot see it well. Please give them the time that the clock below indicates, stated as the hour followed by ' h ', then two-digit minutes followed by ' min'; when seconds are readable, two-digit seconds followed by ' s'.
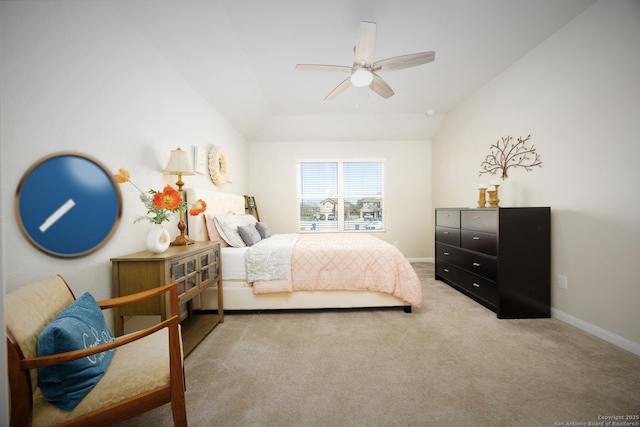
7 h 38 min
